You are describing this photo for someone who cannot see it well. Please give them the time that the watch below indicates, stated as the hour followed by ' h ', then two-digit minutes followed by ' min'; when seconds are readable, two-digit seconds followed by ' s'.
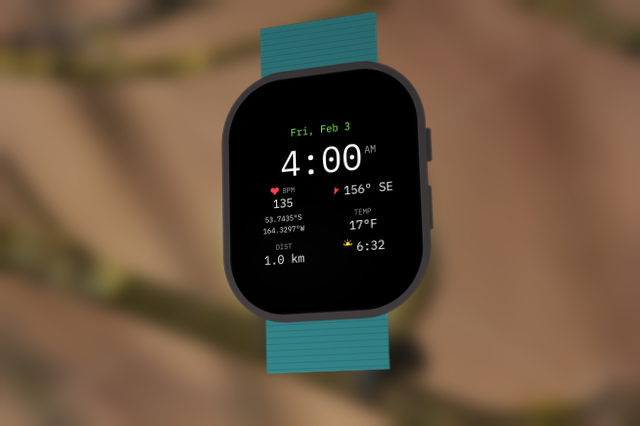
4 h 00 min
